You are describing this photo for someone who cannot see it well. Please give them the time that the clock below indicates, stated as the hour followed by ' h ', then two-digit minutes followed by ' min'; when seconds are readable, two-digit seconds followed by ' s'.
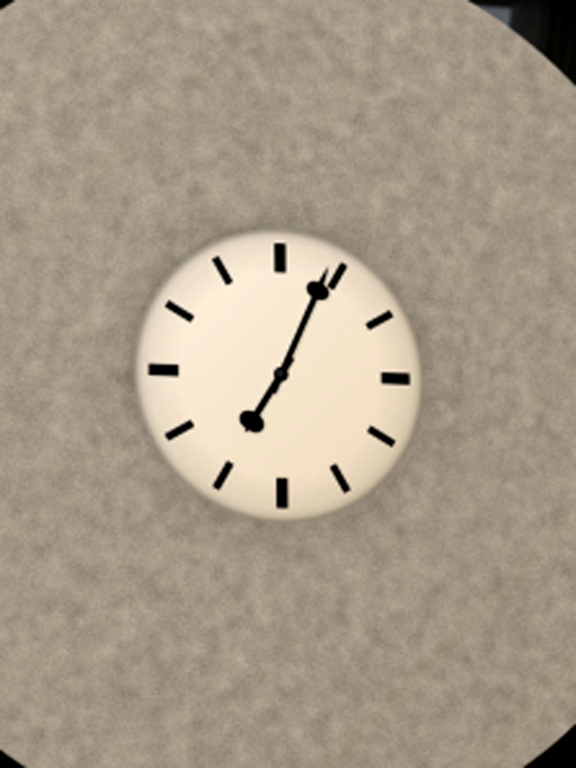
7 h 04 min
